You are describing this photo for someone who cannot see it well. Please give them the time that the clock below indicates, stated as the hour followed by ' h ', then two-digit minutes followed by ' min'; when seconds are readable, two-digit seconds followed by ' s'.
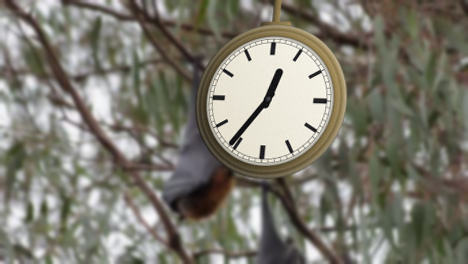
12 h 36 min
